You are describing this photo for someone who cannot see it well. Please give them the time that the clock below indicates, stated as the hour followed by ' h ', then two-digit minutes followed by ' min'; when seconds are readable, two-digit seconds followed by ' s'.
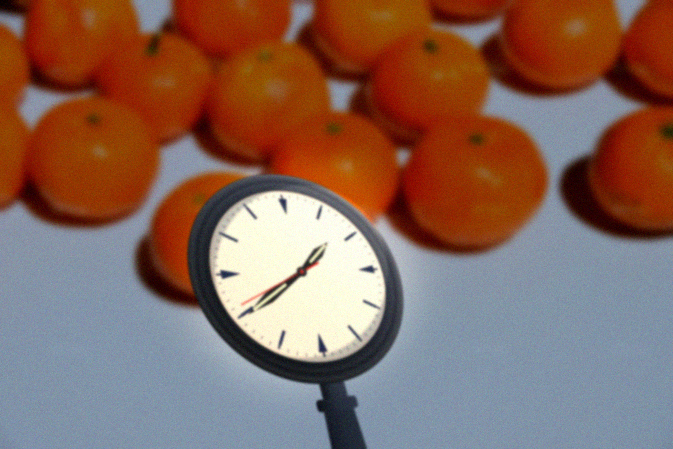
1 h 39 min 41 s
